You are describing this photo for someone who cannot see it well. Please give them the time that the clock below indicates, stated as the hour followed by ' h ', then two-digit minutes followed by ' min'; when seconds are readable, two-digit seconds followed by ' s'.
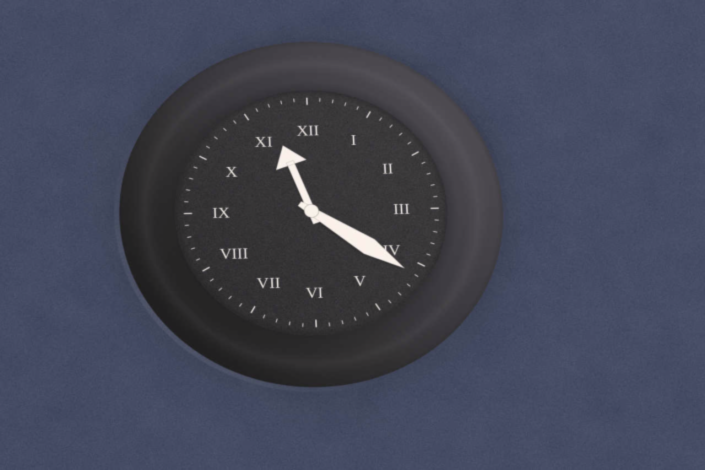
11 h 21 min
